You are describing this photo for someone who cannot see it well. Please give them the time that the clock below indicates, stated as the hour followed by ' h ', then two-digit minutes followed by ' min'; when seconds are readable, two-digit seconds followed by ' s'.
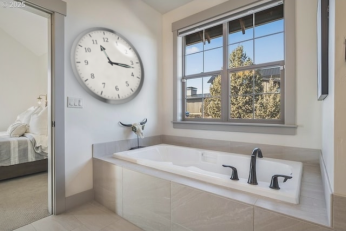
11 h 17 min
